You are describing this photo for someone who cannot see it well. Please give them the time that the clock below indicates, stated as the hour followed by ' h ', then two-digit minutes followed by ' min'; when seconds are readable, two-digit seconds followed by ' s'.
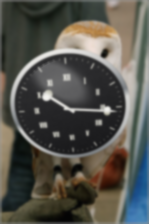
10 h 16 min
